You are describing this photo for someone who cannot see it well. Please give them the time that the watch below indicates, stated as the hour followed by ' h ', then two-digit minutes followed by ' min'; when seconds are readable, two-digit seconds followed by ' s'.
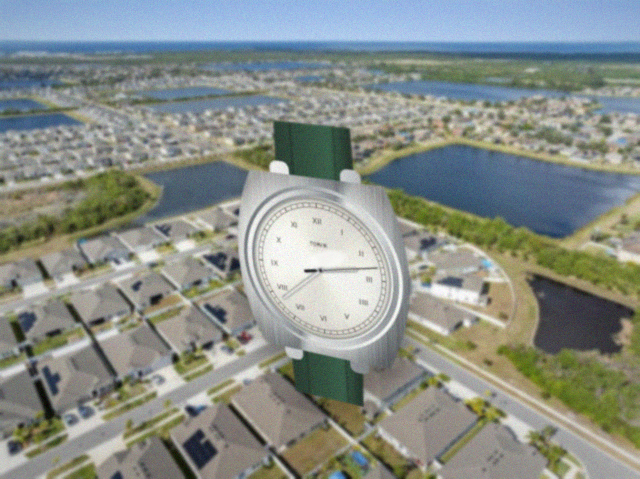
2 h 38 min 13 s
